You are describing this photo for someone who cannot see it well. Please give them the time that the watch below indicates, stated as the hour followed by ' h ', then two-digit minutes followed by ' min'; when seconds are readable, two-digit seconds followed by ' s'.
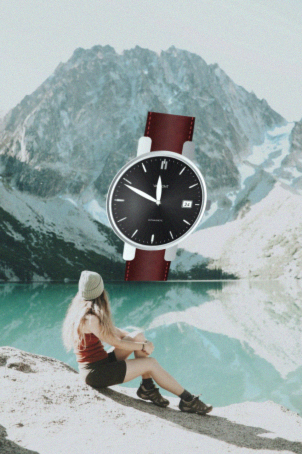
11 h 49 min
